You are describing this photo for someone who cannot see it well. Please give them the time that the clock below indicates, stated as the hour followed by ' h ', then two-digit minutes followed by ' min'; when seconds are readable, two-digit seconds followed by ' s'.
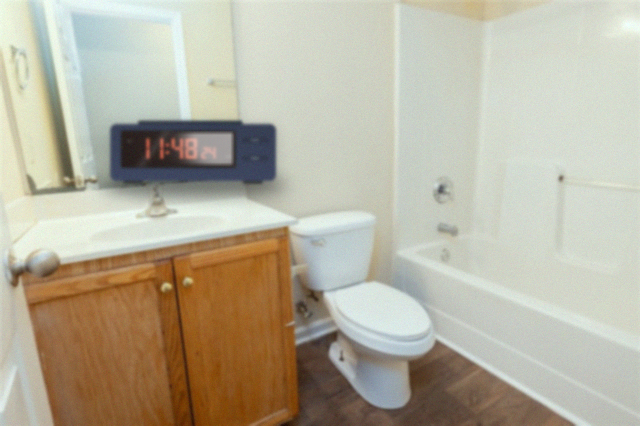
11 h 48 min
